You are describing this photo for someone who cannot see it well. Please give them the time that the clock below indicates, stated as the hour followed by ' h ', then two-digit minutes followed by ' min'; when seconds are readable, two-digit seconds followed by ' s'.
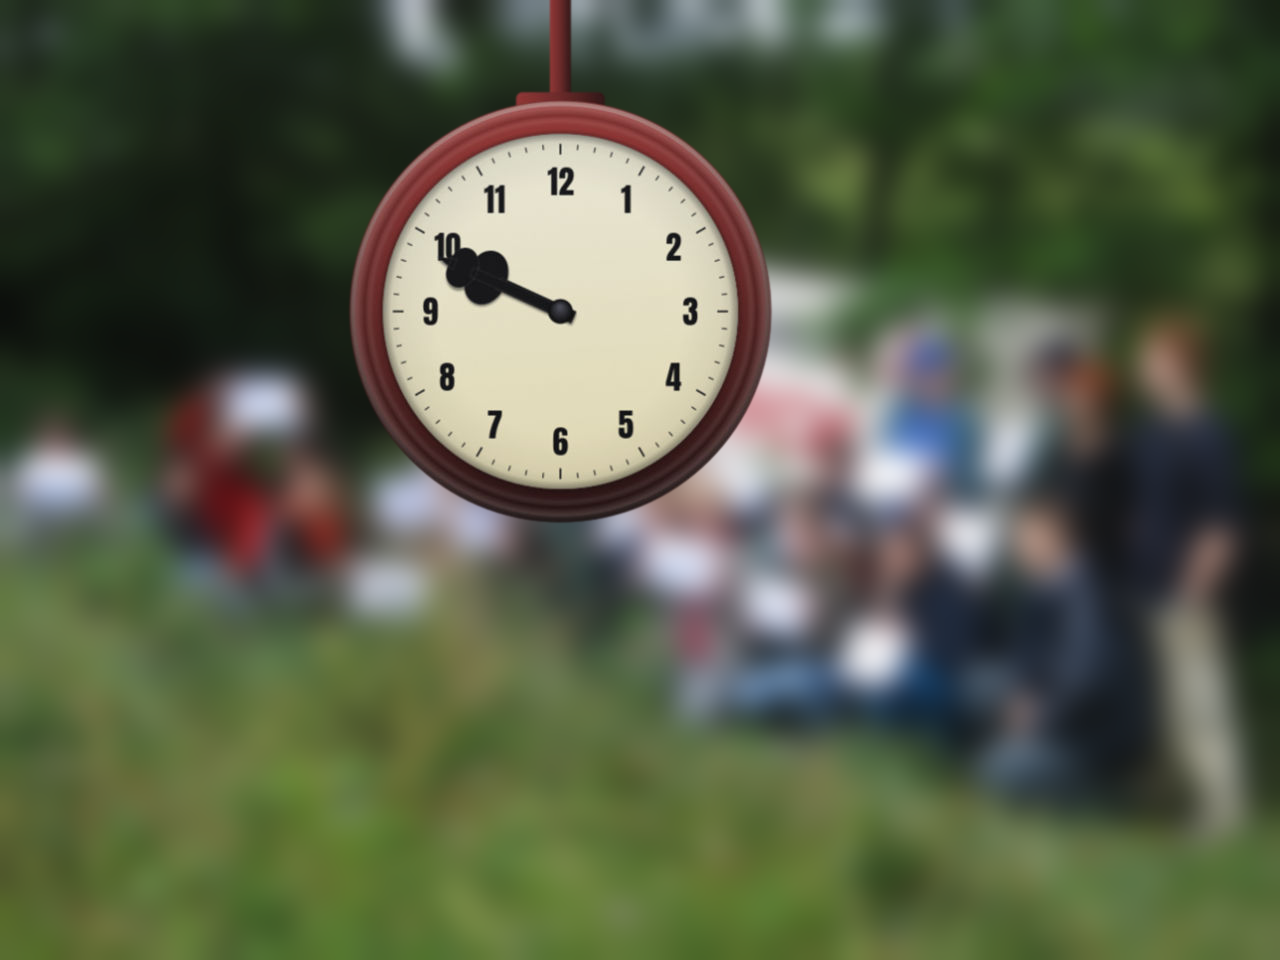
9 h 49 min
